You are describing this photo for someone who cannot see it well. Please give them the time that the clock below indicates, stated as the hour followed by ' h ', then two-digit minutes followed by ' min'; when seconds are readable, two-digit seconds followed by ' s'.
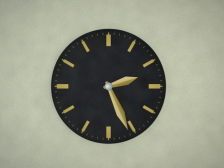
2 h 26 min
